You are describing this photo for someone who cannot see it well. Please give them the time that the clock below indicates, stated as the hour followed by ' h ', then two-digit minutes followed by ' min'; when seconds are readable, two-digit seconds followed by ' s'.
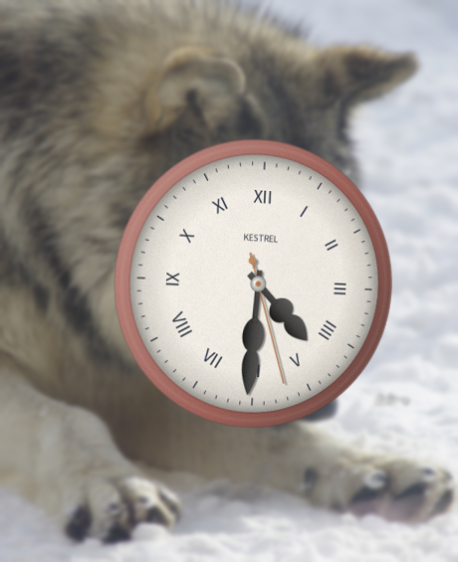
4 h 30 min 27 s
